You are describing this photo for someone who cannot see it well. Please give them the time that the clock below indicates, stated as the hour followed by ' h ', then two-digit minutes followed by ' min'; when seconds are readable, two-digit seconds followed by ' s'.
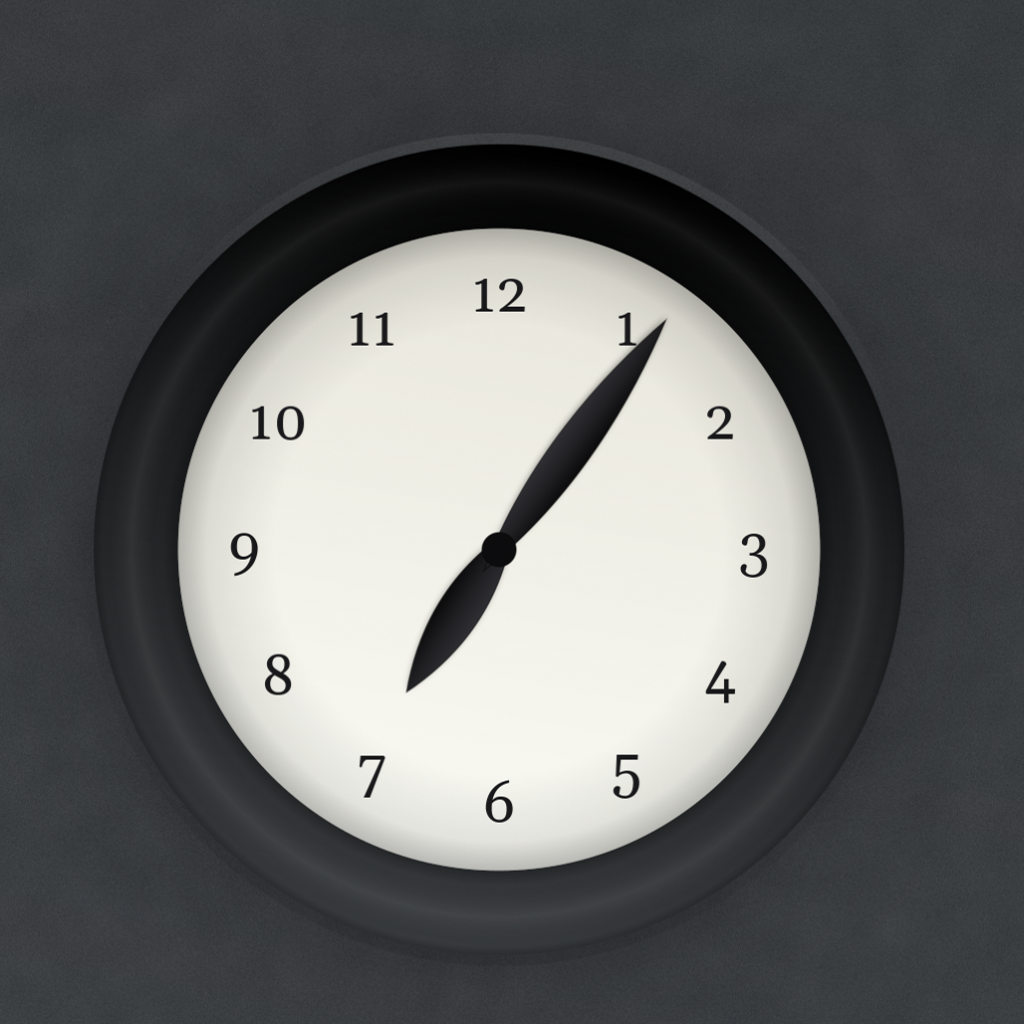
7 h 06 min
